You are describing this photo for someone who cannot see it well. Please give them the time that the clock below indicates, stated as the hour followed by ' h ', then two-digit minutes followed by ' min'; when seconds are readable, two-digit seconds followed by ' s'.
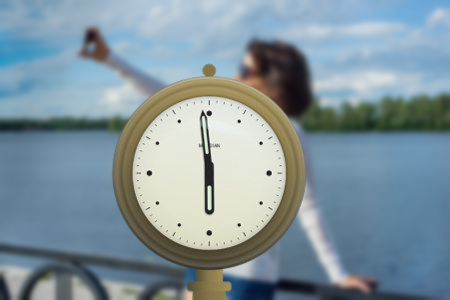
5 h 59 min
